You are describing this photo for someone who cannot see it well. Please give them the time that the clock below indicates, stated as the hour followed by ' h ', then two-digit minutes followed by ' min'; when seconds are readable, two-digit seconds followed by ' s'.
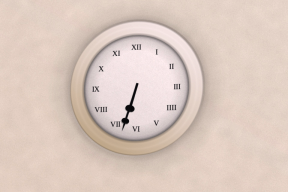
6 h 33 min
